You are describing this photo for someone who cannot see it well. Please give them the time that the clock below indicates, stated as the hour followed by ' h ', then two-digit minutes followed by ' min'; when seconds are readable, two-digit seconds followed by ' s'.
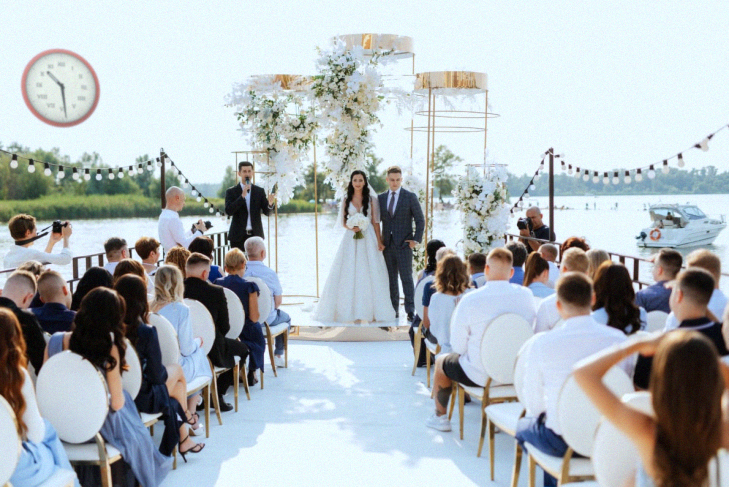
10 h 29 min
